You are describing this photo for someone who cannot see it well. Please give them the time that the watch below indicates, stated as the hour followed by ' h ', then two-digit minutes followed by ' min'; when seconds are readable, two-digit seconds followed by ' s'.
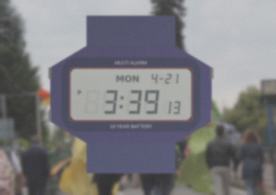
3 h 39 min 13 s
